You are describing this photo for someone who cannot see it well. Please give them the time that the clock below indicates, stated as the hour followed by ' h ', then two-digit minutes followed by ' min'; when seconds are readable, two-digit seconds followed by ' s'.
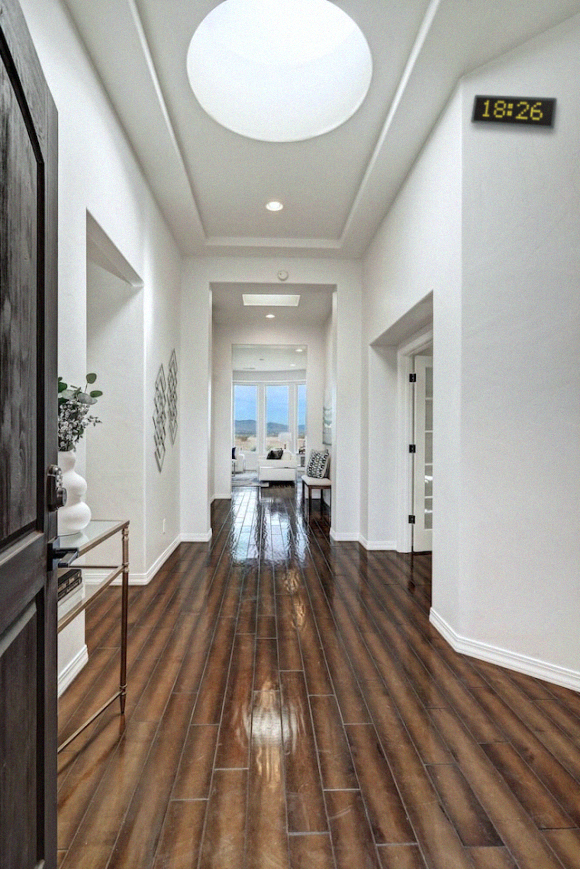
18 h 26 min
